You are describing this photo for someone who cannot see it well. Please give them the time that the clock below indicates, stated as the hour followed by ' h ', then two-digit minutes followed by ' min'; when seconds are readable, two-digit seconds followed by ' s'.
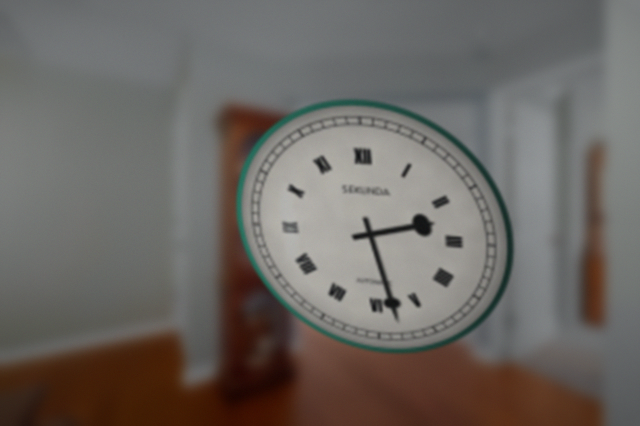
2 h 28 min
